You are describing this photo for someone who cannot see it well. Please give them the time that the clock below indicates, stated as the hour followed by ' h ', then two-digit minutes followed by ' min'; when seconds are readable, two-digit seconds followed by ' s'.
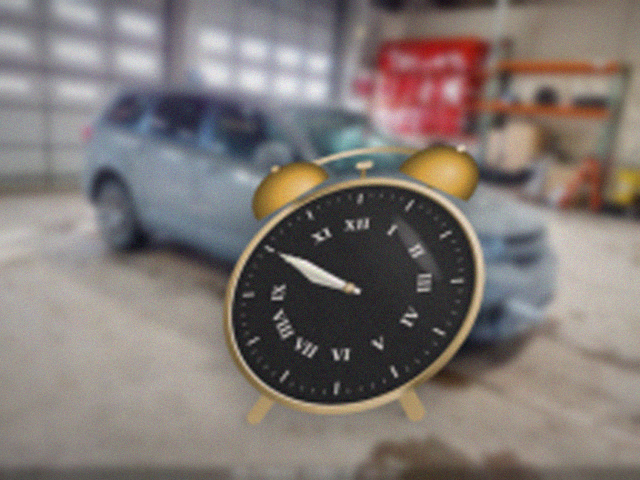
9 h 50 min
